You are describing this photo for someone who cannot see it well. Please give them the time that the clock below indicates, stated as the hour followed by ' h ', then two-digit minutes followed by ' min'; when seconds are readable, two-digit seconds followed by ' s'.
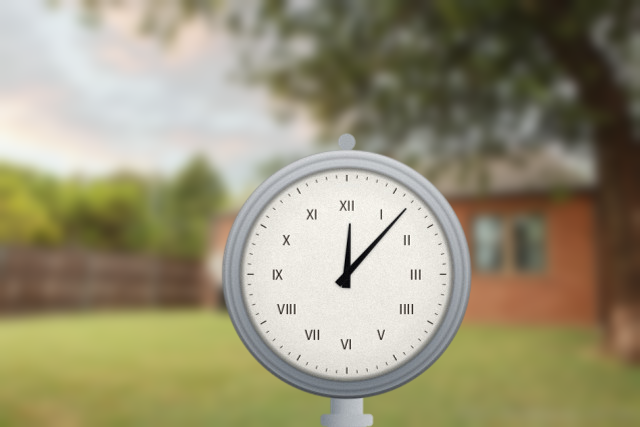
12 h 07 min
